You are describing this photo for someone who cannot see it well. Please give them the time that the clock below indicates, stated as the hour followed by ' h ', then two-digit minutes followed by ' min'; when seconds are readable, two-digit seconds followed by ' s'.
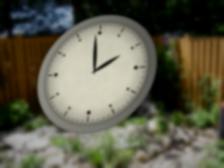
1 h 59 min
